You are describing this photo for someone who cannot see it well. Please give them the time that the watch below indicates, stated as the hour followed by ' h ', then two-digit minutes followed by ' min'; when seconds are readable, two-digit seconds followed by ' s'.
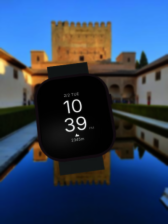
10 h 39 min
